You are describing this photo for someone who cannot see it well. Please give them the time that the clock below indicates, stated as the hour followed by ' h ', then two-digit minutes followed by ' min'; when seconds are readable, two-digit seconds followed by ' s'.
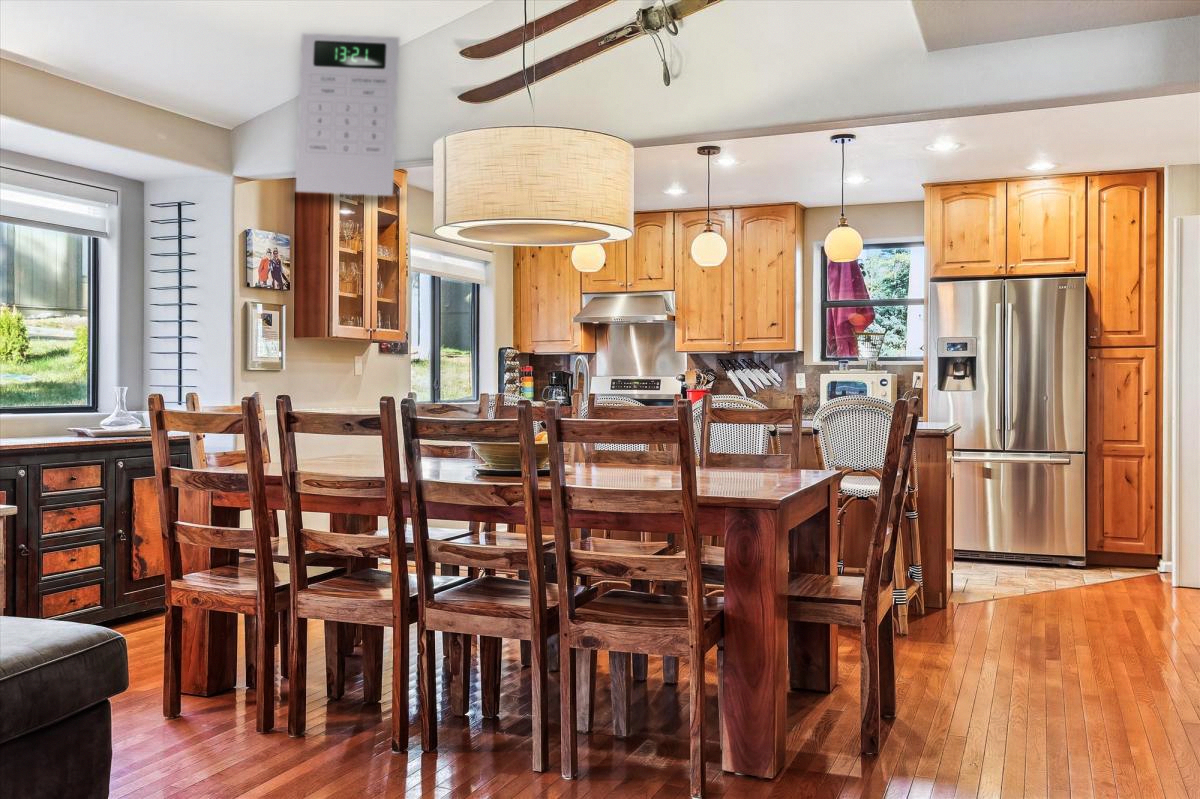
13 h 21 min
